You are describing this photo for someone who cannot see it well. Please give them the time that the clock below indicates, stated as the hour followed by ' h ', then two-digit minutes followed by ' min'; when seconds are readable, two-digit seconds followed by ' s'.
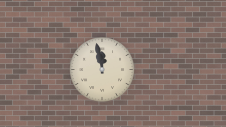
11 h 58 min
